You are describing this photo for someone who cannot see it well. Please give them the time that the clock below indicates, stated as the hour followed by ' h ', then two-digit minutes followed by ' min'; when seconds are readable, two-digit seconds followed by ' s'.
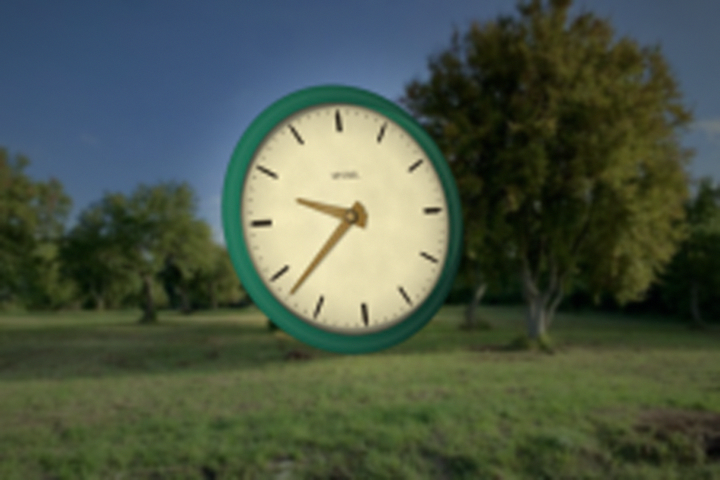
9 h 38 min
